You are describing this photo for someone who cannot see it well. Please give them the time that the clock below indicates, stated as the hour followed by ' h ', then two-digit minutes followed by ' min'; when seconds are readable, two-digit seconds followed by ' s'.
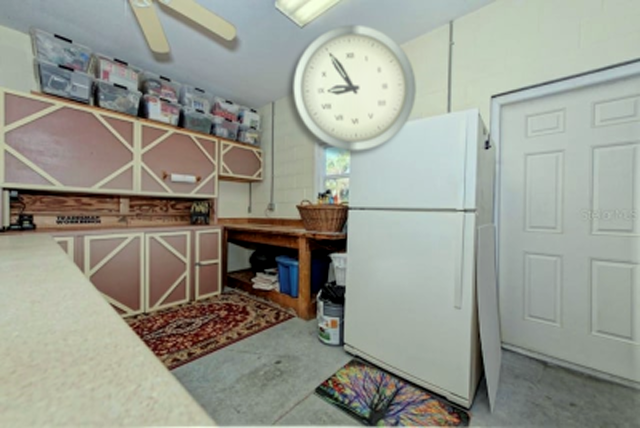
8 h 55 min
